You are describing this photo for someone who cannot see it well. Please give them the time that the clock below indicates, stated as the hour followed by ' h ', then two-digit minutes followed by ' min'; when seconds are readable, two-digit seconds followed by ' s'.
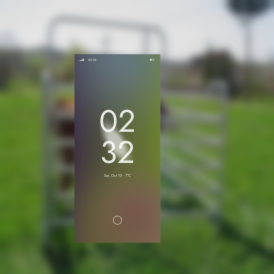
2 h 32 min
